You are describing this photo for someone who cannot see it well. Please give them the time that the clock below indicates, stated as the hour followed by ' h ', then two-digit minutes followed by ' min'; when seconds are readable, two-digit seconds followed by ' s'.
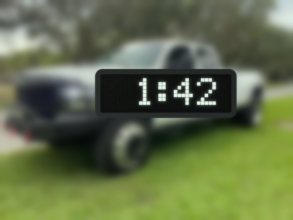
1 h 42 min
